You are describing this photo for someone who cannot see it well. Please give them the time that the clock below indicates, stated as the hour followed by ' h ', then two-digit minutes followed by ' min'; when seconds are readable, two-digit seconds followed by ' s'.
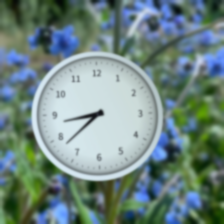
8 h 38 min
